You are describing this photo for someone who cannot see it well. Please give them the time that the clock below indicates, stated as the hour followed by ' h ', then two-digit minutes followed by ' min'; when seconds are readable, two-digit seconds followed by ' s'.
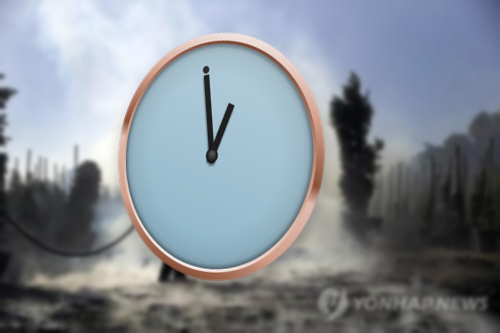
1 h 00 min
